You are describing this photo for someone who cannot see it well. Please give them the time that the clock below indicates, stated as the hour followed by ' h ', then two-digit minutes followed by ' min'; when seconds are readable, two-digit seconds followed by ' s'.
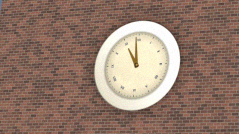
10 h 59 min
